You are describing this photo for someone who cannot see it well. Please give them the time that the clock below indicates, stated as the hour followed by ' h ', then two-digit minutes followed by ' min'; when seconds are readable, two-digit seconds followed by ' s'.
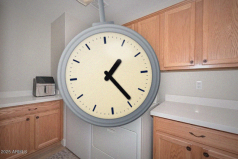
1 h 24 min
